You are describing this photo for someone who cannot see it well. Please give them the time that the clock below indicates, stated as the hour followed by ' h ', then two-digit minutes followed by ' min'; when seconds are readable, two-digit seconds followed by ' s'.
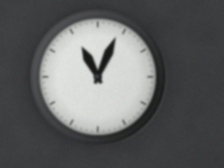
11 h 04 min
